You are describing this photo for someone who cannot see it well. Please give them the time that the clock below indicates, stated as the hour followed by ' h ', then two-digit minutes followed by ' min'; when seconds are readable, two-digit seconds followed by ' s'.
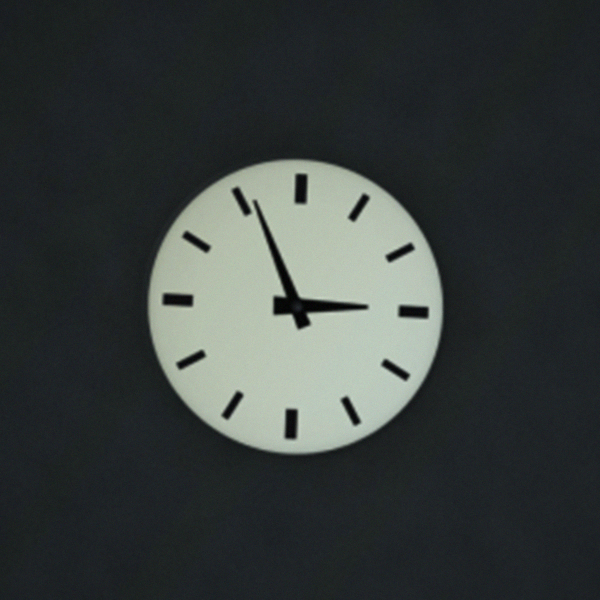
2 h 56 min
